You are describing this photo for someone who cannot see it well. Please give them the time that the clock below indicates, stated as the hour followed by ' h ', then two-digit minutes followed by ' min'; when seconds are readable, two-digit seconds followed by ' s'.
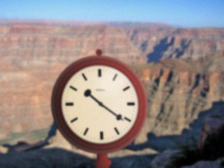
10 h 21 min
